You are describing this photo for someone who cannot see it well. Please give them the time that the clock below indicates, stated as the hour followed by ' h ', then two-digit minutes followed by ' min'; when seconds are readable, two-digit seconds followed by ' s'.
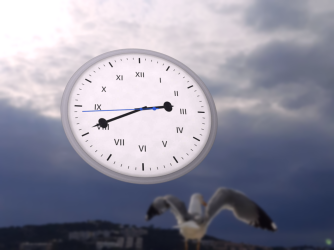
2 h 40 min 44 s
